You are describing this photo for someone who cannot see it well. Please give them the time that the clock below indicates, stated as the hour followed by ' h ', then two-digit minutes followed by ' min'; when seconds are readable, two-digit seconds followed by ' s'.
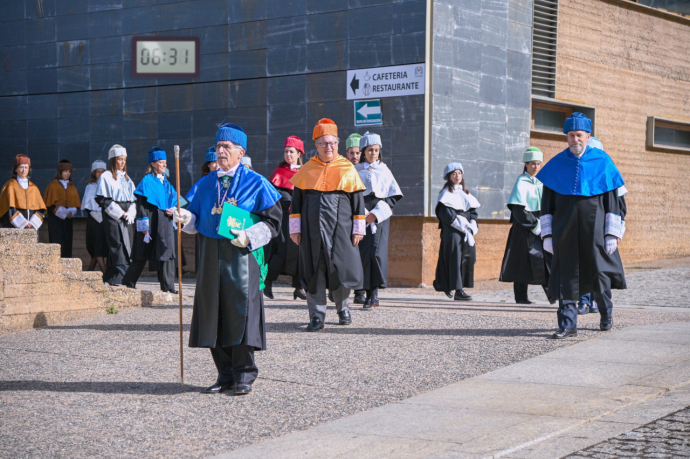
6 h 31 min
